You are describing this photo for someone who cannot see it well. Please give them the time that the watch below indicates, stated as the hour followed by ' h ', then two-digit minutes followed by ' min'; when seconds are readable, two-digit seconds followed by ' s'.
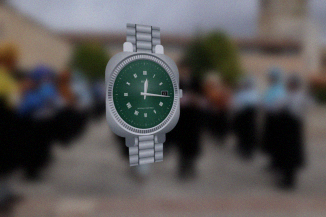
12 h 16 min
